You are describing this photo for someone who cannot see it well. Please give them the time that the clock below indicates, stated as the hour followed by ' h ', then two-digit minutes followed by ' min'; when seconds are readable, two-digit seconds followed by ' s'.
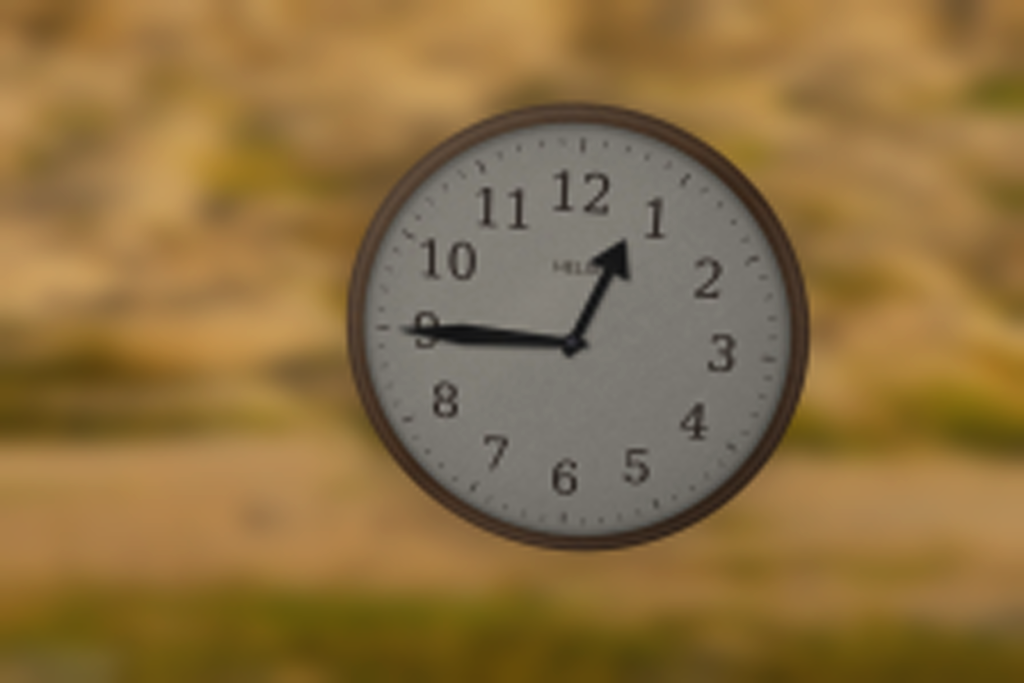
12 h 45 min
